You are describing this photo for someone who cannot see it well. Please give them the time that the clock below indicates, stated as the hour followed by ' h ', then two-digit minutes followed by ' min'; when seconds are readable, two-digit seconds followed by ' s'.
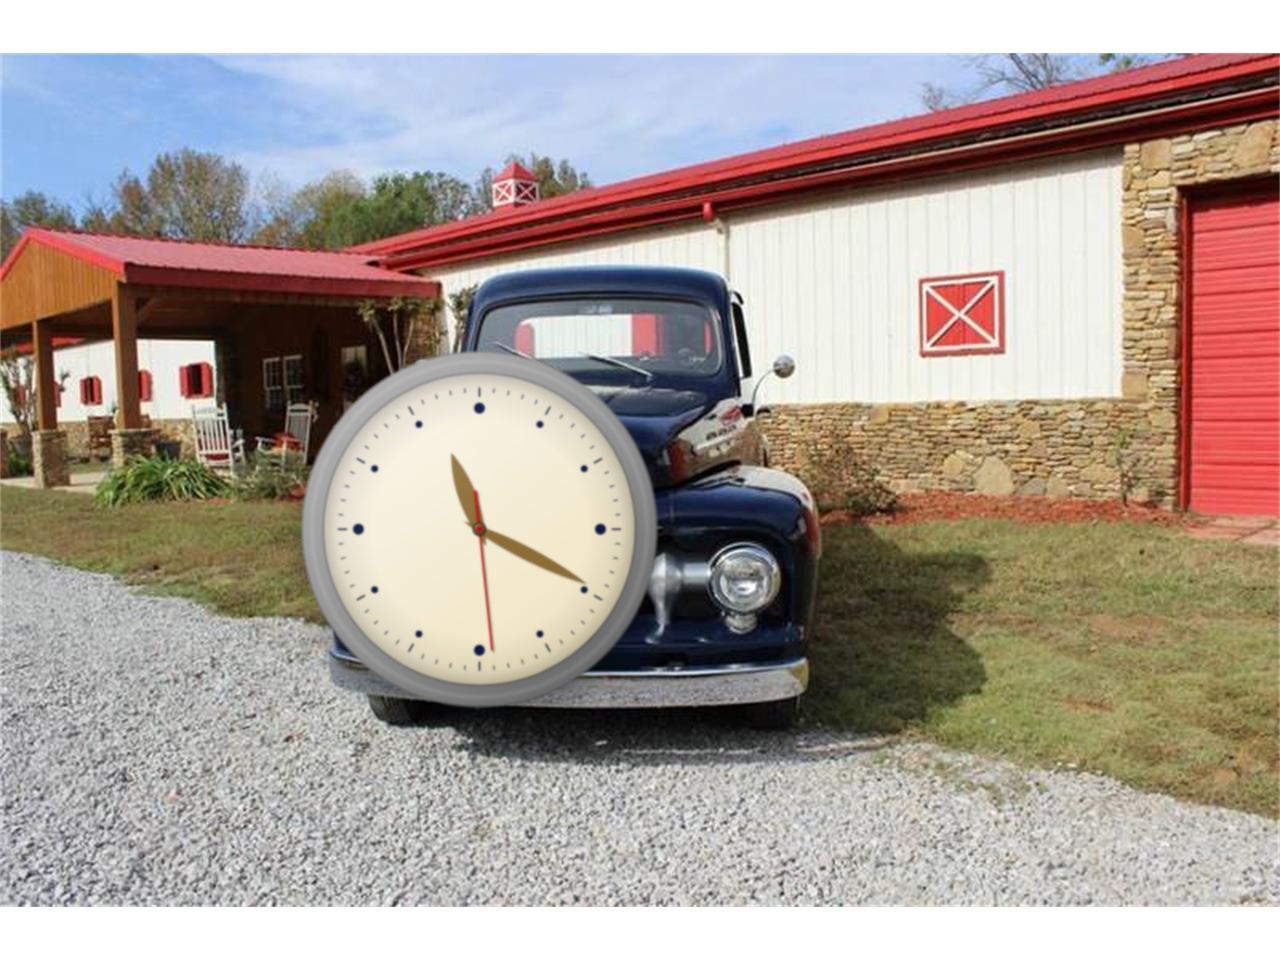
11 h 19 min 29 s
